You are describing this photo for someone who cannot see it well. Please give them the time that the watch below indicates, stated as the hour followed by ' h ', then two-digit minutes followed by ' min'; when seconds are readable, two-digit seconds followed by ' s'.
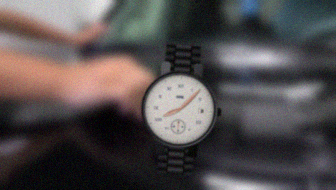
8 h 07 min
